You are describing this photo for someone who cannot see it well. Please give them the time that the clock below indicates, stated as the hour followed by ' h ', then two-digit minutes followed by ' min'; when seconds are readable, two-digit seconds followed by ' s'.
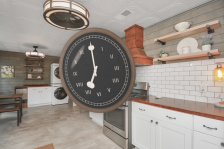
7 h 00 min
